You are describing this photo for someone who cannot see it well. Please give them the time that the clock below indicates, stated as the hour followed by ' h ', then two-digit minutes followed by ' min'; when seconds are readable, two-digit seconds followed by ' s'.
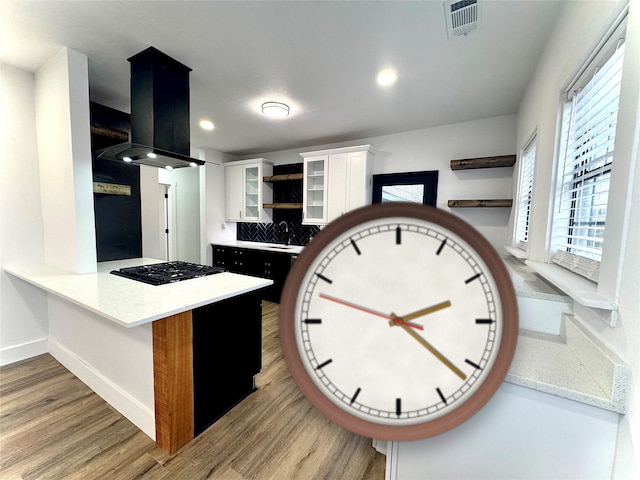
2 h 21 min 48 s
